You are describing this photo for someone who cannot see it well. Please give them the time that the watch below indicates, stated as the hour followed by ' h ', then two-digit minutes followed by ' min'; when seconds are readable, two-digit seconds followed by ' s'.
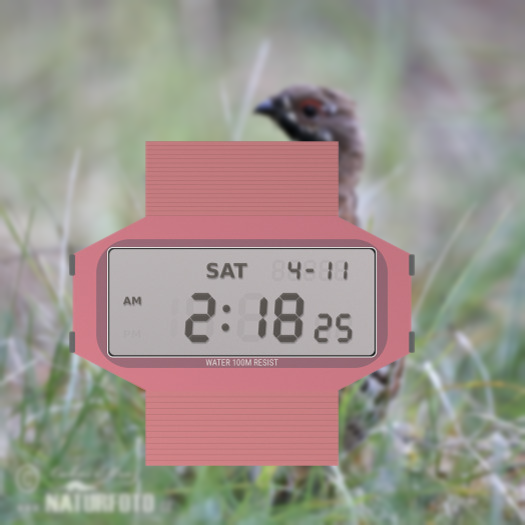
2 h 18 min 25 s
